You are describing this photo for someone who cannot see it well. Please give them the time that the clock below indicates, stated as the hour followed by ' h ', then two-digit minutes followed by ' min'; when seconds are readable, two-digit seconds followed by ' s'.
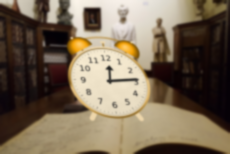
12 h 14 min
